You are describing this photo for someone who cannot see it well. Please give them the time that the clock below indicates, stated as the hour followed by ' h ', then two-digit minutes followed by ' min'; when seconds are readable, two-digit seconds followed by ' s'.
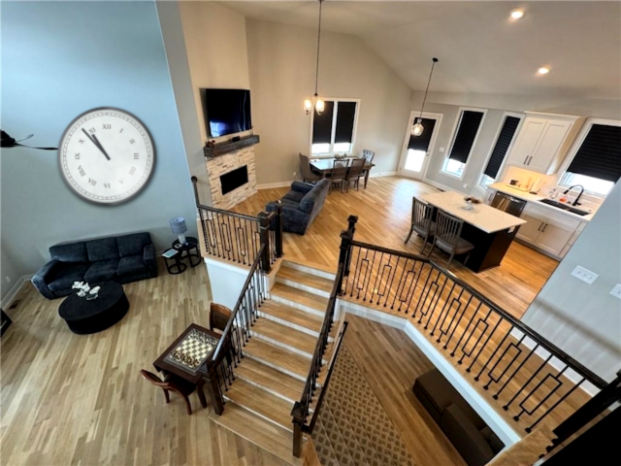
10 h 53 min
